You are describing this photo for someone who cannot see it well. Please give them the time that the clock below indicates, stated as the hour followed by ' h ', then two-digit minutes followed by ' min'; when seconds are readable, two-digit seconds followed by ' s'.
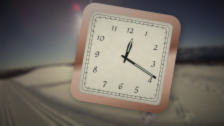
12 h 19 min
